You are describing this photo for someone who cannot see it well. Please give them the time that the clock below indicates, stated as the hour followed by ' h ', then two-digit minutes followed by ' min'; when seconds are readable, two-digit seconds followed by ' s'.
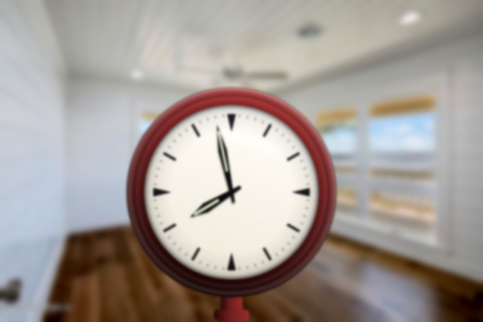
7 h 58 min
